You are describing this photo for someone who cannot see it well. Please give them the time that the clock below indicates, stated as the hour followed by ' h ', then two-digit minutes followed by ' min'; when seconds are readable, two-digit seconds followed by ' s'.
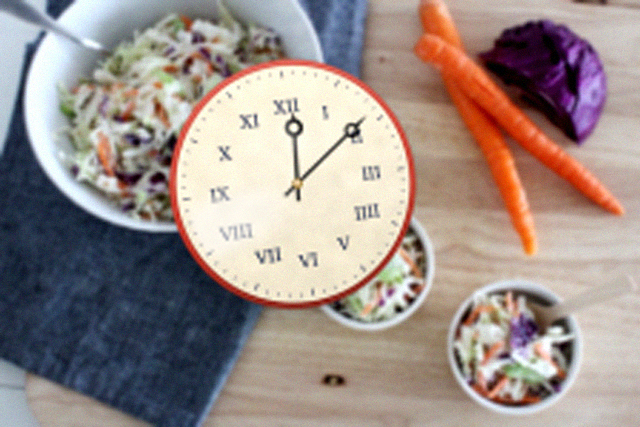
12 h 09 min
